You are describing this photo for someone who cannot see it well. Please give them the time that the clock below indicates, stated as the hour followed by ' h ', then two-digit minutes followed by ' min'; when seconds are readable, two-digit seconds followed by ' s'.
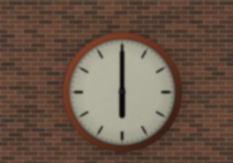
6 h 00 min
